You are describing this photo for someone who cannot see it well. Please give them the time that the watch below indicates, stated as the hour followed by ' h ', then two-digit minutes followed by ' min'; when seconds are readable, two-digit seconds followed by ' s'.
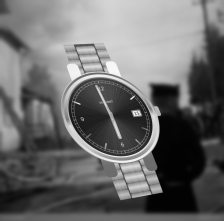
5 h 59 min
